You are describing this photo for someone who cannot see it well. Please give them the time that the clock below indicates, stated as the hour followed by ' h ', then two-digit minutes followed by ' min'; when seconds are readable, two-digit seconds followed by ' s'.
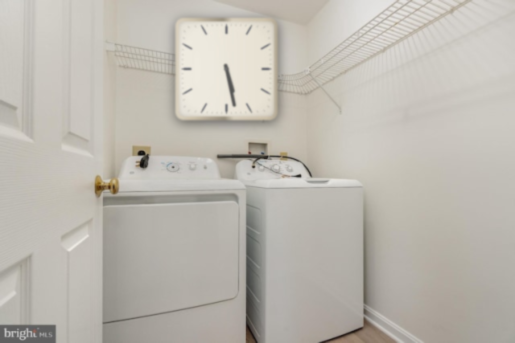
5 h 28 min
